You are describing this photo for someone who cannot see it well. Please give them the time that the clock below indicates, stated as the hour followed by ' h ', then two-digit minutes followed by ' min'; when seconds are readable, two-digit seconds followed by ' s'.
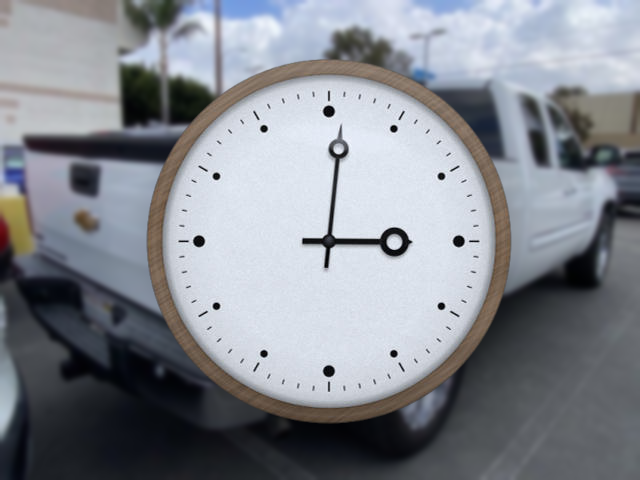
3 h 01 min
